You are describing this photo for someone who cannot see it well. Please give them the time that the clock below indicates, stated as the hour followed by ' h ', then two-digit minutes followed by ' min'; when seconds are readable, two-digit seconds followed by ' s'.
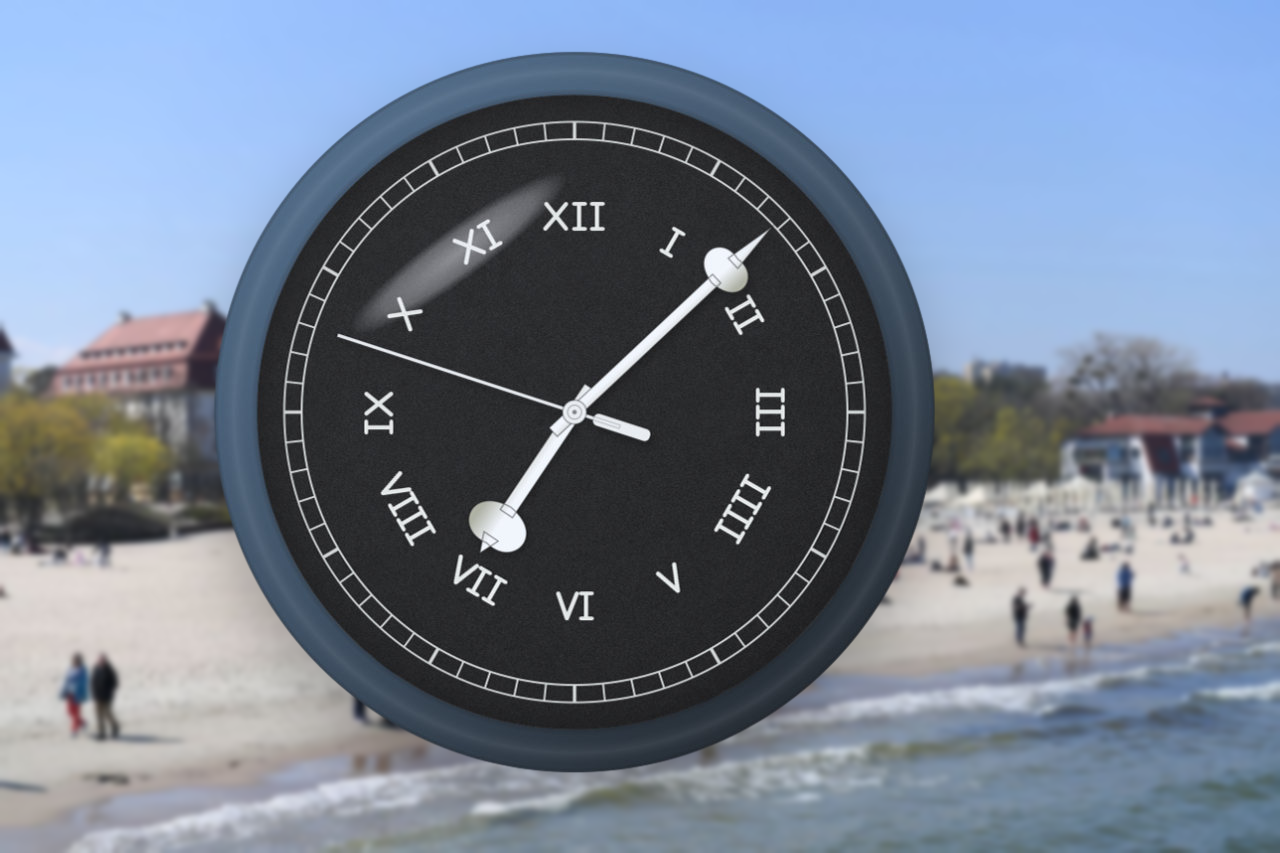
7 h 07 min 48 s
